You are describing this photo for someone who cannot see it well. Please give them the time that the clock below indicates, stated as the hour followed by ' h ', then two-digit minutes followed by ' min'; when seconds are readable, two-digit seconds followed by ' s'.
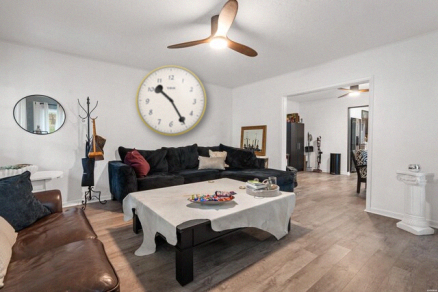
10 h 25 min
